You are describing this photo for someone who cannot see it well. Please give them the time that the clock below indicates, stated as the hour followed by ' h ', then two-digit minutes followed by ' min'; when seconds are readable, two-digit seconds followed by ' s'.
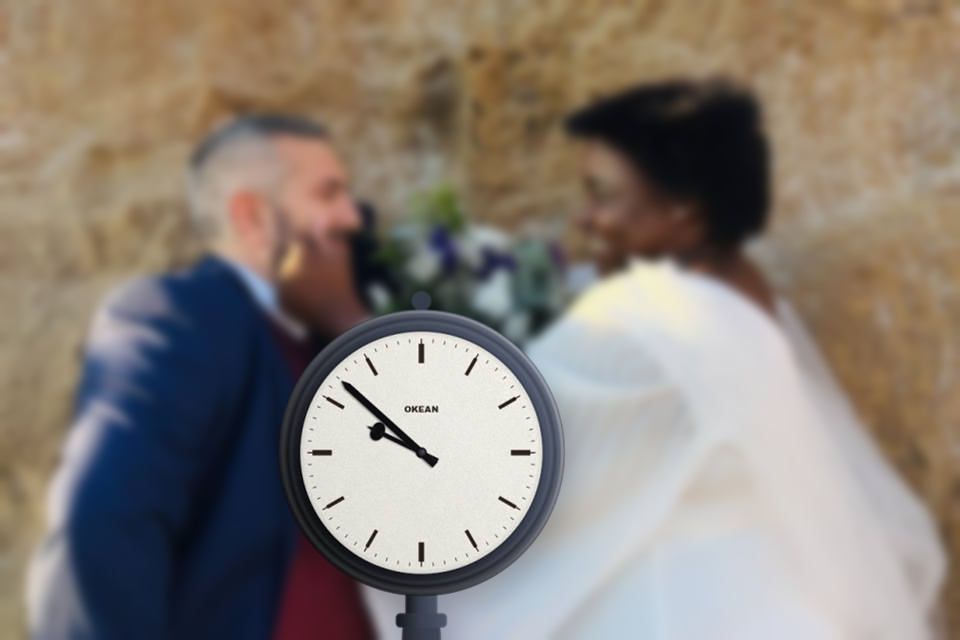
9 h 52 min
